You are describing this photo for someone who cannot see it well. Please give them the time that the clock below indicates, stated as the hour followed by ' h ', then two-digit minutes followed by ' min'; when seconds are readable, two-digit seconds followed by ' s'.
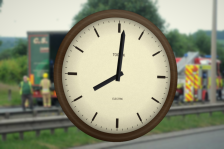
8 h 01 min
